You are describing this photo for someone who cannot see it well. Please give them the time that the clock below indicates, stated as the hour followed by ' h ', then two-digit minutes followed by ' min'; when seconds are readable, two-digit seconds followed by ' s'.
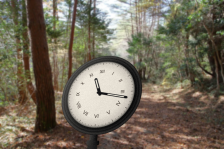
11 h 17 min
